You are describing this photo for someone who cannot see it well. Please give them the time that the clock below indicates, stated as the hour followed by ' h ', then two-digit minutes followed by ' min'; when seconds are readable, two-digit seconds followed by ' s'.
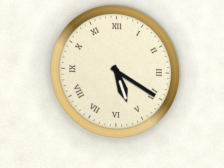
5 h 20 min
